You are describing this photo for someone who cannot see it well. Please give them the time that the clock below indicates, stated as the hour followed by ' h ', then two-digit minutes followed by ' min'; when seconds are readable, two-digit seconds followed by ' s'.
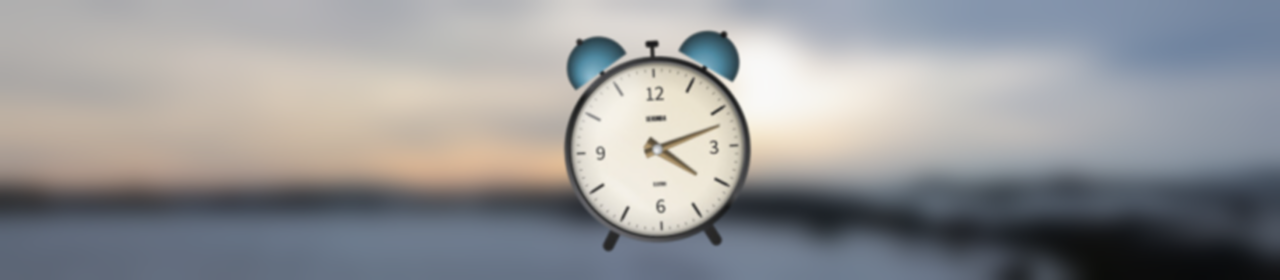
4 h 12 min
